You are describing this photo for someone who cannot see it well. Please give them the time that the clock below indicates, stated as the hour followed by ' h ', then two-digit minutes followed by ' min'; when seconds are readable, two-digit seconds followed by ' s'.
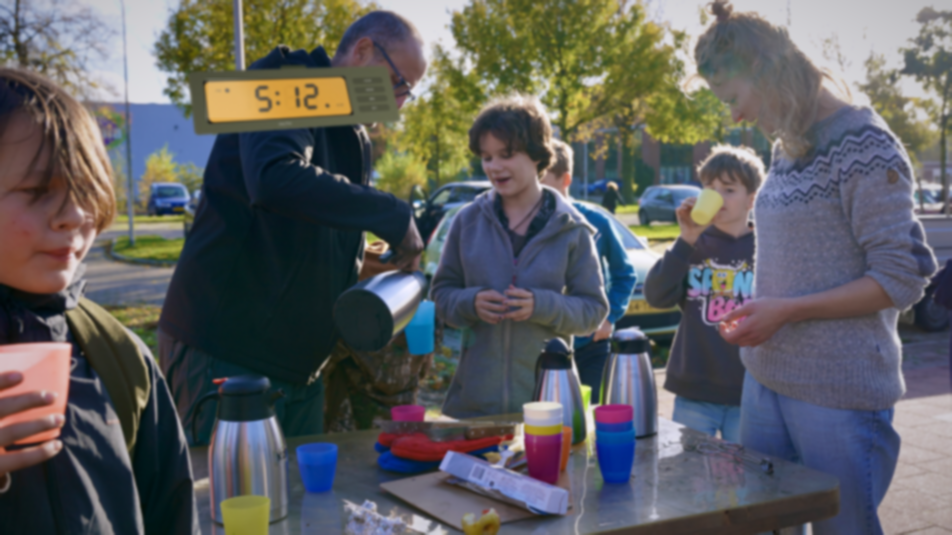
5 h 12 min
